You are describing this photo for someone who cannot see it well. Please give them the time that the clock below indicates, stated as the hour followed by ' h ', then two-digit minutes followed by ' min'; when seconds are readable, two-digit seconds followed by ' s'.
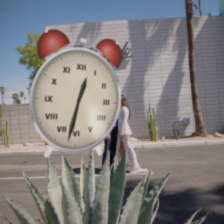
12 h 32 min
